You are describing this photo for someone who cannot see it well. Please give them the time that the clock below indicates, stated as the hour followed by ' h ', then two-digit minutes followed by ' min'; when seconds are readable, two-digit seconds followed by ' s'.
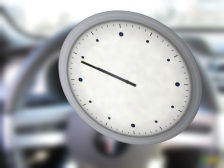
9 h 49 min
